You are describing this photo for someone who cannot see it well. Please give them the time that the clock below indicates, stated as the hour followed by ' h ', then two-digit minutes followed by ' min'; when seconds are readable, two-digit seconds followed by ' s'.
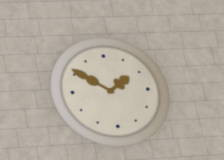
1 h 51 min
